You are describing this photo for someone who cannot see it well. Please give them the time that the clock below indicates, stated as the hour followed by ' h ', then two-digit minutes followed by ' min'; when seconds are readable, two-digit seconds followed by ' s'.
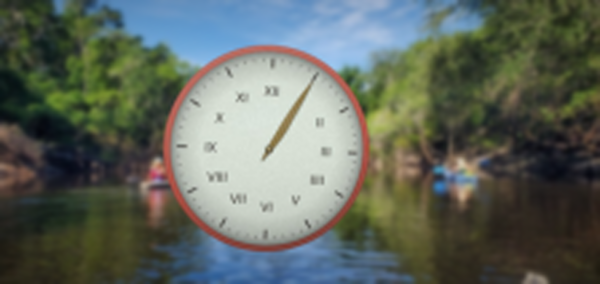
1 h 05 min
